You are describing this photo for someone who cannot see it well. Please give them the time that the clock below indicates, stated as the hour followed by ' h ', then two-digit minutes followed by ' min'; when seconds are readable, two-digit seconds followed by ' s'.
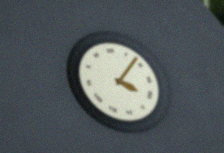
4 h 08 min
